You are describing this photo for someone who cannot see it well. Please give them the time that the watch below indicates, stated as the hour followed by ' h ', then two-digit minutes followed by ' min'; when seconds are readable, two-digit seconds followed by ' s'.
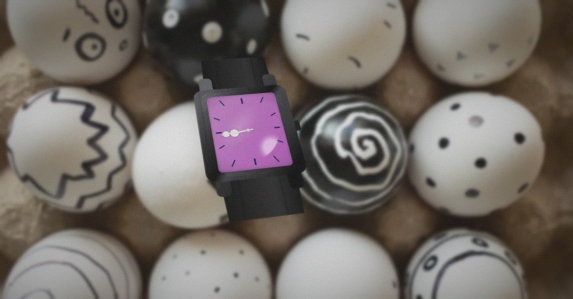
8 h 44 min
